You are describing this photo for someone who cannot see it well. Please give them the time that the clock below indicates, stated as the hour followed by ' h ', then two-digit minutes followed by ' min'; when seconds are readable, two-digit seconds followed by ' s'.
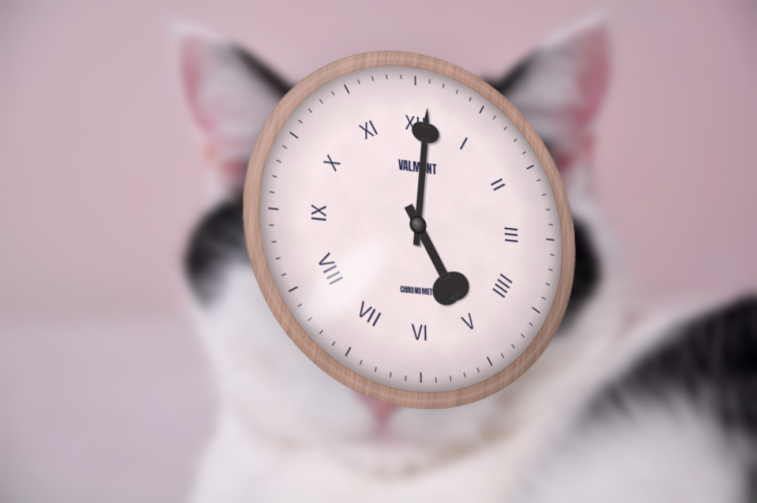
5 h 01 min
